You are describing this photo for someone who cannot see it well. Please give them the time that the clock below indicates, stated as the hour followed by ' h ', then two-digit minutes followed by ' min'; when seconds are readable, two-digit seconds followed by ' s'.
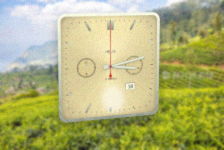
3 h 13 min
